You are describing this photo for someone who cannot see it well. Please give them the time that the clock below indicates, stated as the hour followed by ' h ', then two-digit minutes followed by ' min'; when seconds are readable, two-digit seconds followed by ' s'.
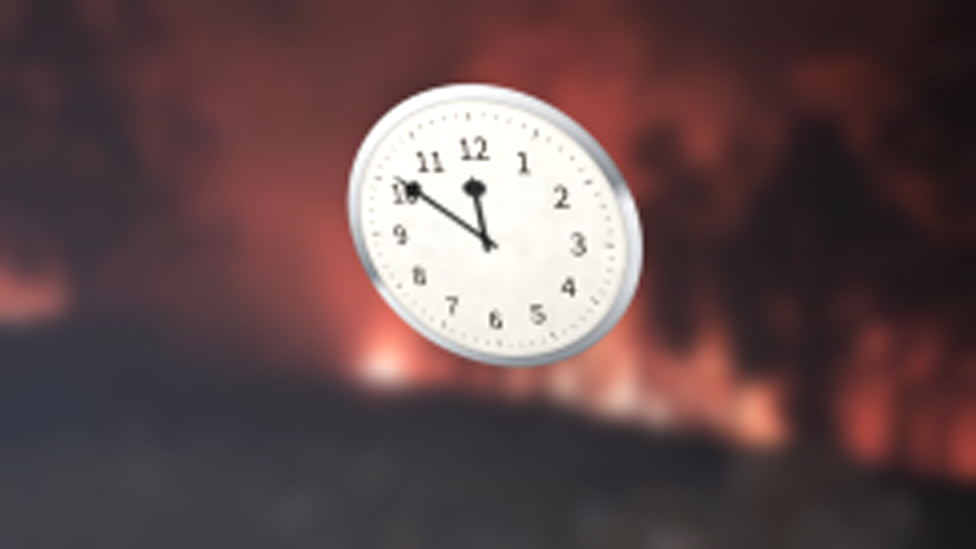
11 h 51 min
